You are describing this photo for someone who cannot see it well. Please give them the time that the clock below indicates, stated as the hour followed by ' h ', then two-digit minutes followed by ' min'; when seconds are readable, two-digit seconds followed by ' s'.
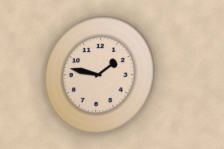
1 h 47 min
